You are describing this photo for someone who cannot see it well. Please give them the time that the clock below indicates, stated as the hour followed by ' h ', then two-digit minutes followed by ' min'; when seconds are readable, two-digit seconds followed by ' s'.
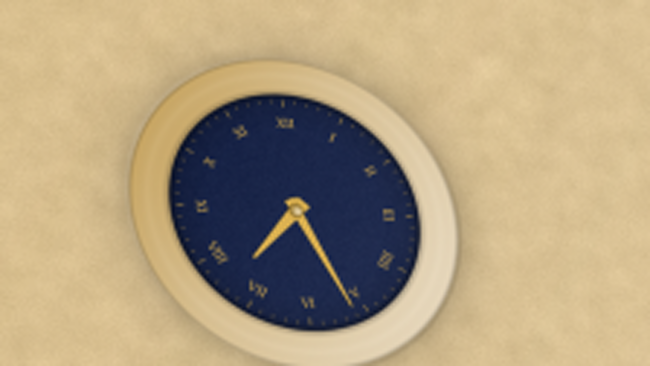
7 h 26 min
